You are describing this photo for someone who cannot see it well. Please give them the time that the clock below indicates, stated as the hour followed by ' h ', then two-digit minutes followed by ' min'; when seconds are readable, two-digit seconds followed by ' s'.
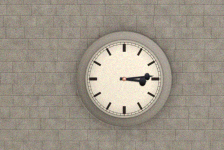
3 h 14 min
